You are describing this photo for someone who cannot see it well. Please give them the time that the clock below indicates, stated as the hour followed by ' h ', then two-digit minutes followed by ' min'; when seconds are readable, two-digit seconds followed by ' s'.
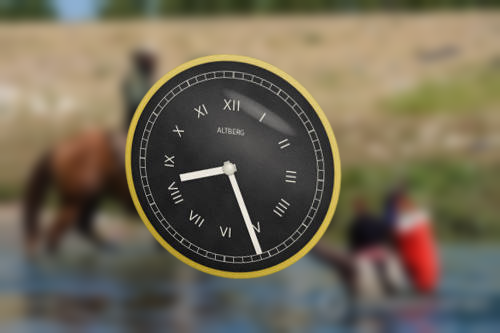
8 h 26 min
